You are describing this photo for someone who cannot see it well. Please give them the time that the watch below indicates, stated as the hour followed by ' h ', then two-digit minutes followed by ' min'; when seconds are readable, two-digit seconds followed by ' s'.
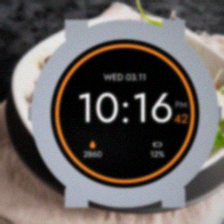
10 h 16 min 42 s
